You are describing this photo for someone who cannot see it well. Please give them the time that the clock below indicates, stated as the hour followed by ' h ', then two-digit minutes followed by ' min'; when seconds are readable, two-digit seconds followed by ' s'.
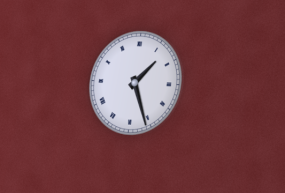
1 h 26 min
